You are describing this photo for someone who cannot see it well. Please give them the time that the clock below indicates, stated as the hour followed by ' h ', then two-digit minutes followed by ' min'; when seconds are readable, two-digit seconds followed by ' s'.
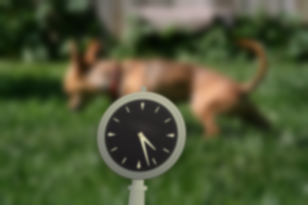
4 h 27 min
